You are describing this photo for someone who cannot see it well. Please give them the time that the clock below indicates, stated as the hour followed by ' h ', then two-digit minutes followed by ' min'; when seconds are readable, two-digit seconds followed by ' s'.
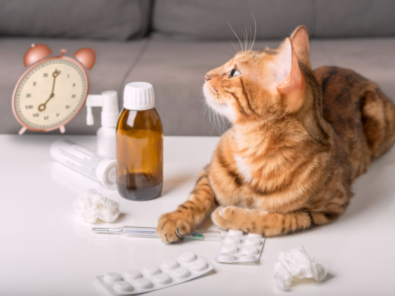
6 h 59 min
